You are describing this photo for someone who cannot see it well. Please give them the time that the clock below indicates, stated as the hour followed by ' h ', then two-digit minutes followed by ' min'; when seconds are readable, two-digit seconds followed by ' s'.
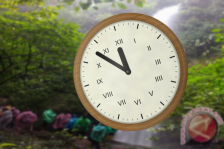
11 h 53 min
